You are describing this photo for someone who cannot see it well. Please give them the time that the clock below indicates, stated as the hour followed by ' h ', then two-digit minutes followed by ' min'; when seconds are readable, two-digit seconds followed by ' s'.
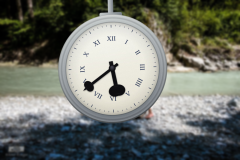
5 h 39 min
